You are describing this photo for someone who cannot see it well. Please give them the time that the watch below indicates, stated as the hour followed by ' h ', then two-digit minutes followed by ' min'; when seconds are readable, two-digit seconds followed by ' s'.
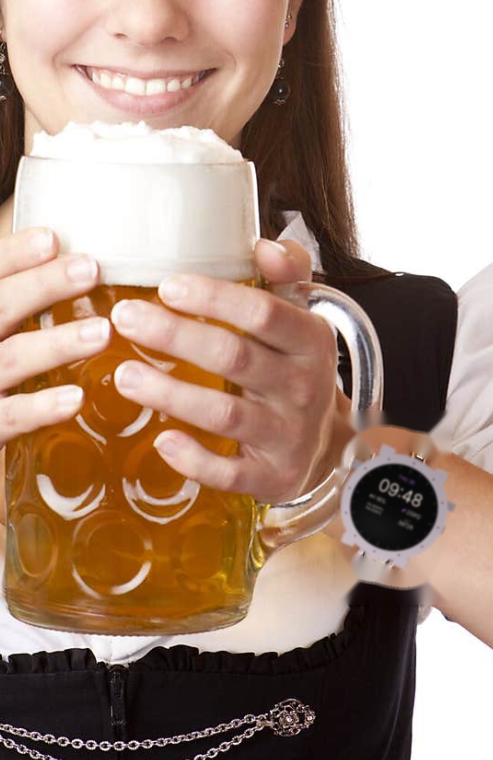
9 h 48 min
